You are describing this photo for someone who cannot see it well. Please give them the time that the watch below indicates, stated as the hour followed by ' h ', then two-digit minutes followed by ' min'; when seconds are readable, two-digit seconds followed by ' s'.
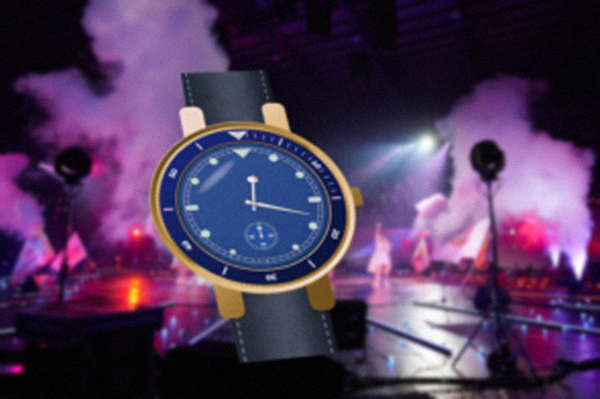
12 h 18 min
